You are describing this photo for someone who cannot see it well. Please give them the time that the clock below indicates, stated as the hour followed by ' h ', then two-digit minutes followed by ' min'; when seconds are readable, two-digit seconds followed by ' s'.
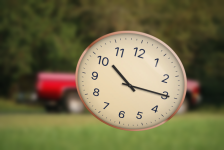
10 h 15 min
